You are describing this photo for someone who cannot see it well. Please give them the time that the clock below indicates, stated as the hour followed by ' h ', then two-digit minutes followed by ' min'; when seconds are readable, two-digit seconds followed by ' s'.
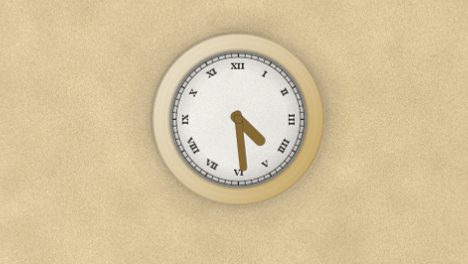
4 h 29 min
